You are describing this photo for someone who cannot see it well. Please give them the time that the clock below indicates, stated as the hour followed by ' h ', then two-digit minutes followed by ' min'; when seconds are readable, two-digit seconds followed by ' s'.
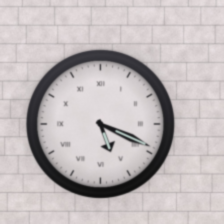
5 h 19 min
